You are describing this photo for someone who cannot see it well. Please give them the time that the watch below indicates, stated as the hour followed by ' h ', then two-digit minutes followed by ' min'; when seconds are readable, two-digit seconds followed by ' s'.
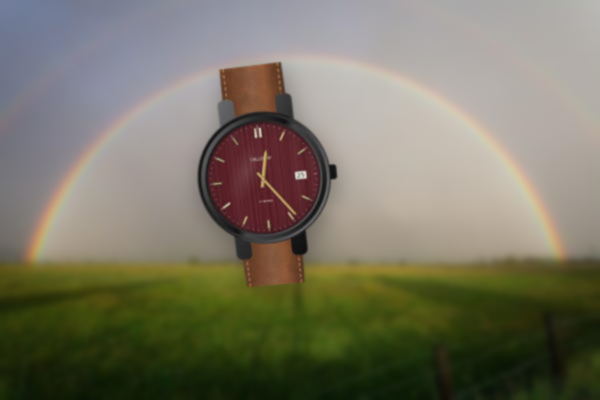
12 h 24 min
